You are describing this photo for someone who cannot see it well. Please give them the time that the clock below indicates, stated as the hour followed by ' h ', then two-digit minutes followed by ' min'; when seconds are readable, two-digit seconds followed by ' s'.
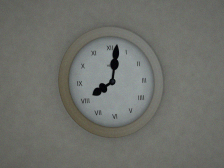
8 h 02 min
